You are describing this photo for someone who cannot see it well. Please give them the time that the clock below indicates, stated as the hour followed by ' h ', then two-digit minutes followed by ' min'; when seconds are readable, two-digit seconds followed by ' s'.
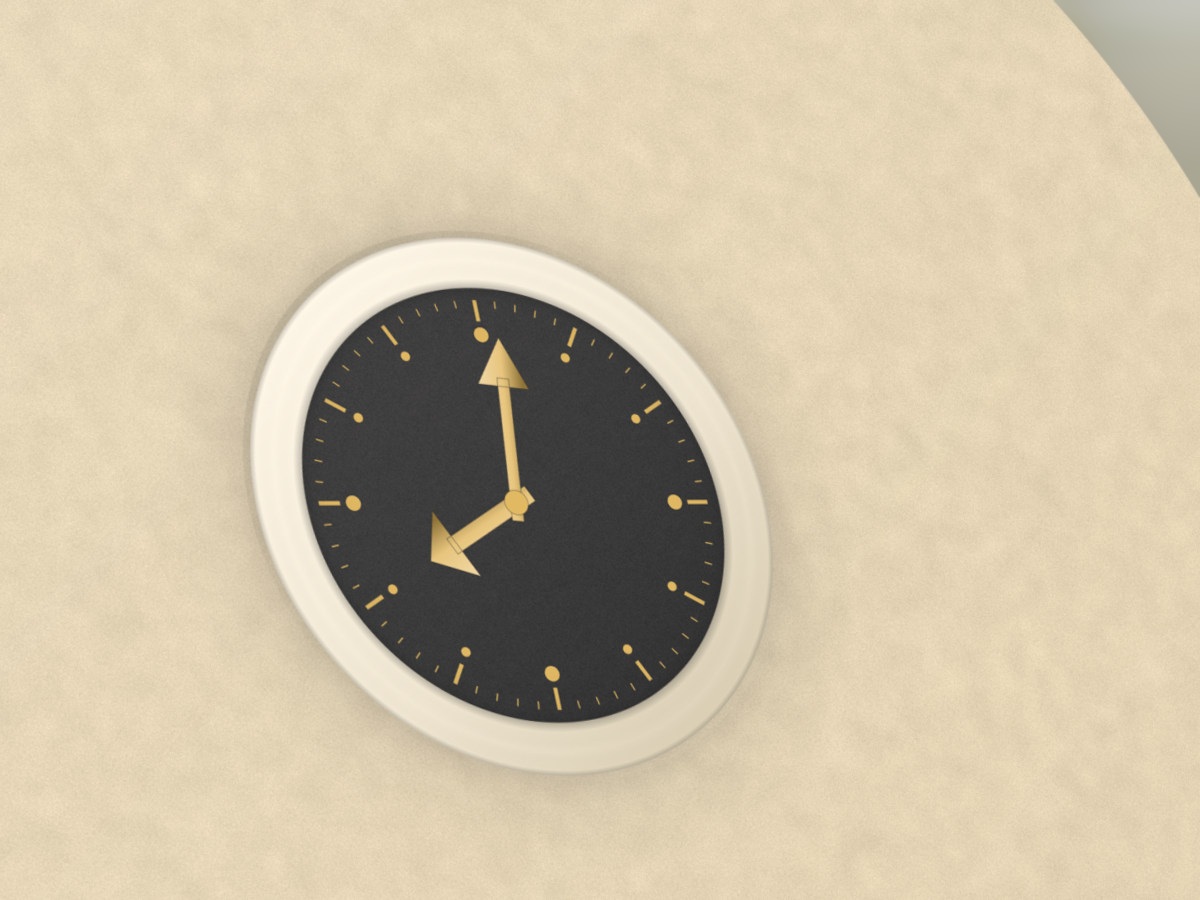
8 h 01 min
